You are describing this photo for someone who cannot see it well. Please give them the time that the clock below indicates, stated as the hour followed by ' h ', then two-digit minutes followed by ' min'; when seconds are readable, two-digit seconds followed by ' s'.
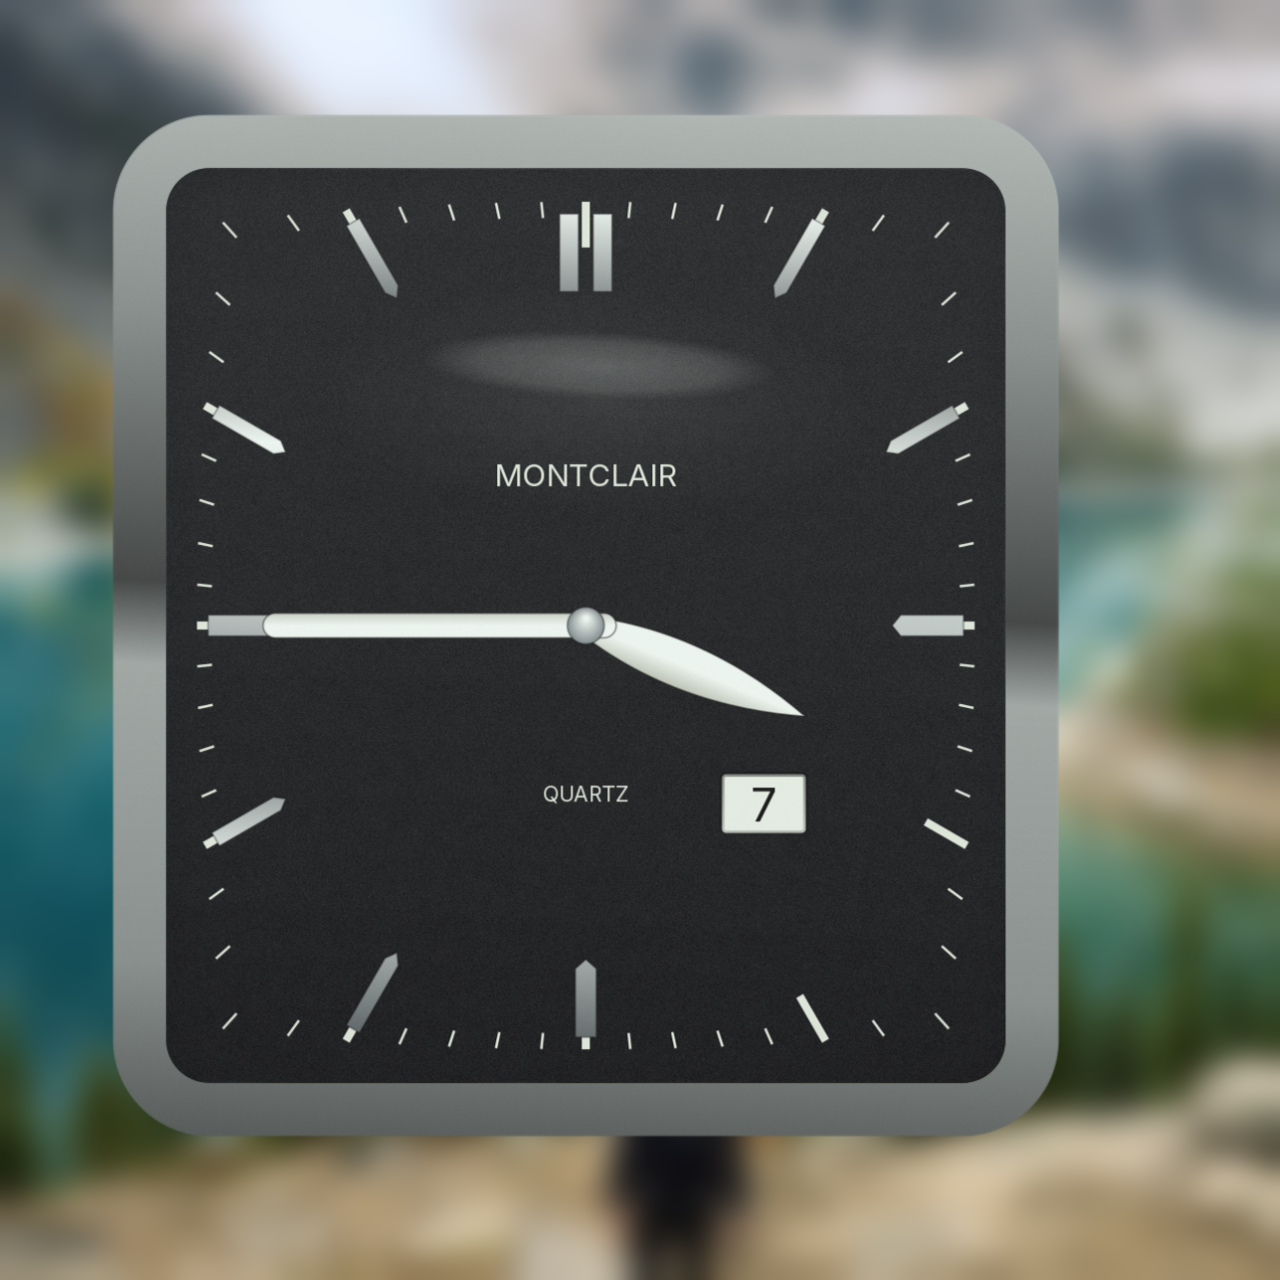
3 h 45 min
